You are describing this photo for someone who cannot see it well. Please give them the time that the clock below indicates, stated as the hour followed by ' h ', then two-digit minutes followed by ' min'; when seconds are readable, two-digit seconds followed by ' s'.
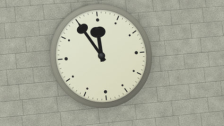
11 h 55 min
